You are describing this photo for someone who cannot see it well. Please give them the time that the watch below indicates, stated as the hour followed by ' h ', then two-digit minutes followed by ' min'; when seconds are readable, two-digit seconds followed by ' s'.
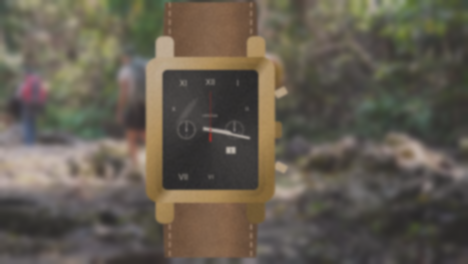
3 h 17 min
